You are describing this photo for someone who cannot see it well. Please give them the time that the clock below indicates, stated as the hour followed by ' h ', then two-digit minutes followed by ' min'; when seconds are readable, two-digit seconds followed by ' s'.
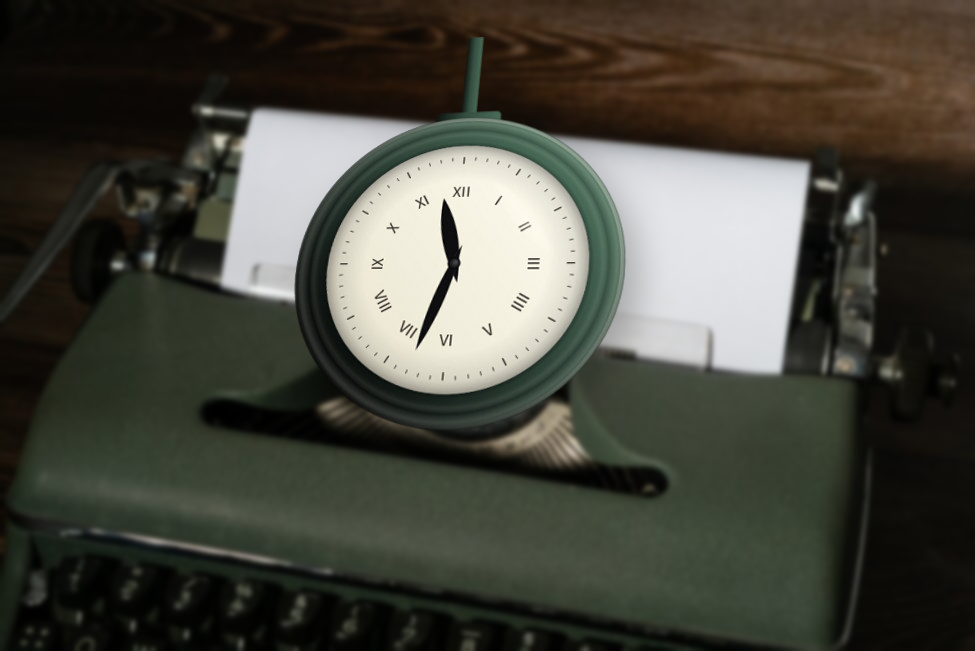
11 h 33 min
